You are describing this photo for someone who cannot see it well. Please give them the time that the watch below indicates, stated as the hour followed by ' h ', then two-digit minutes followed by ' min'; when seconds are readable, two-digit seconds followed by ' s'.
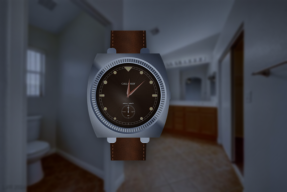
12 h 08 min
